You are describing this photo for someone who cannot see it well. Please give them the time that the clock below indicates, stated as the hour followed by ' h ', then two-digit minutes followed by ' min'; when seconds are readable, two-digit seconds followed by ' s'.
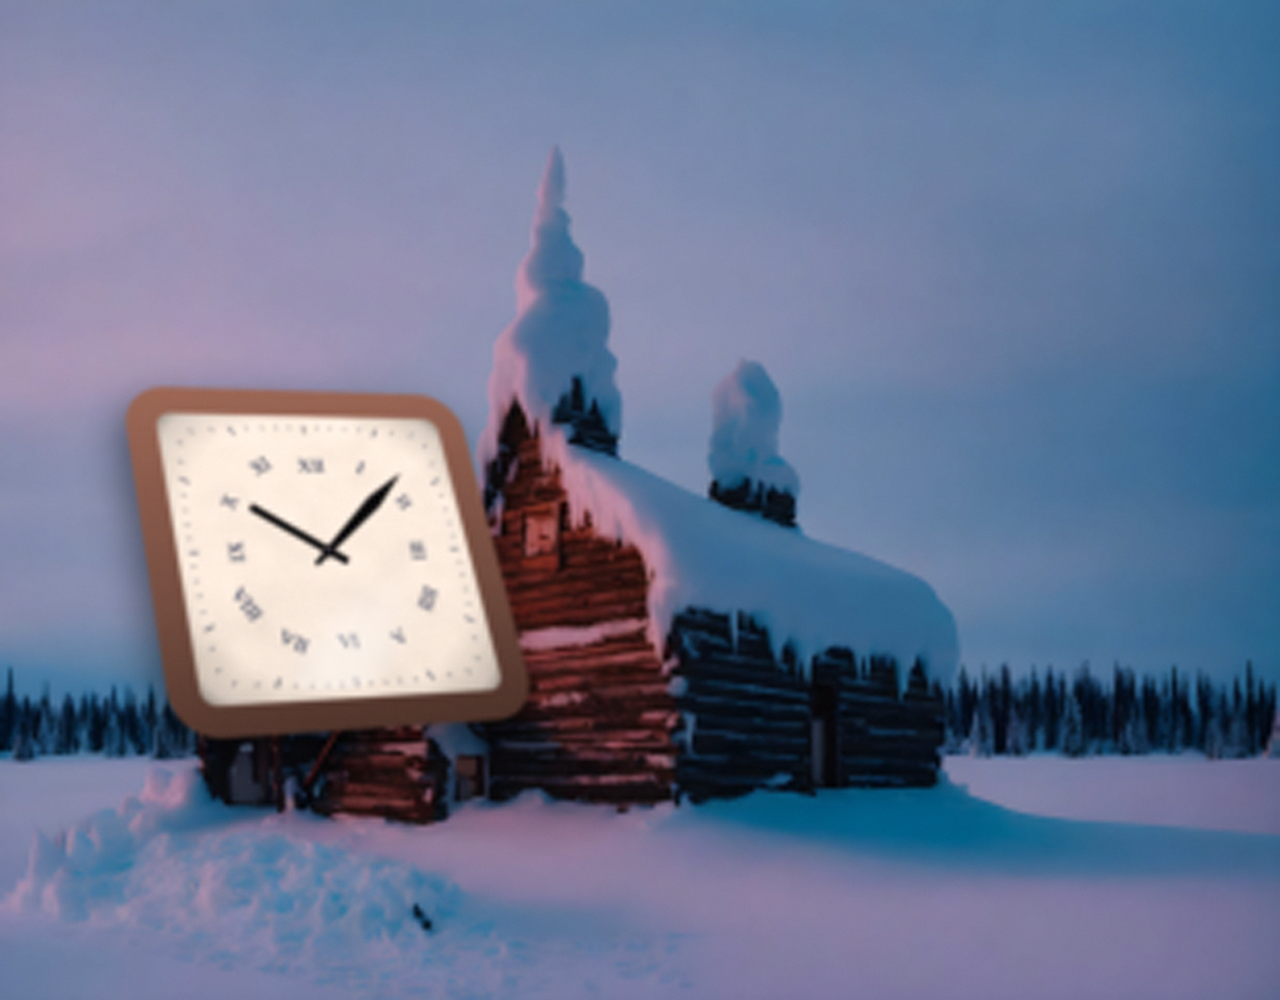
10 h 08 min
